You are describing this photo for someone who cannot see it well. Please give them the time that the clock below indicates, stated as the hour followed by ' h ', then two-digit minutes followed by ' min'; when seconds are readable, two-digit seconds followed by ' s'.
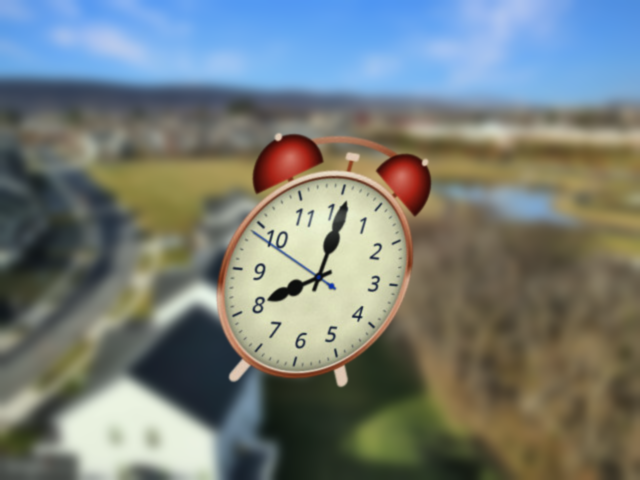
8 h 00 min 49 s
